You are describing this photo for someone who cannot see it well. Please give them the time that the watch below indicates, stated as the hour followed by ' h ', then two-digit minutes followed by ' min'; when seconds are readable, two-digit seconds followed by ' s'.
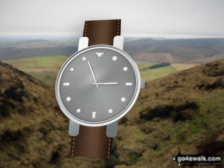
2 h 56 min
